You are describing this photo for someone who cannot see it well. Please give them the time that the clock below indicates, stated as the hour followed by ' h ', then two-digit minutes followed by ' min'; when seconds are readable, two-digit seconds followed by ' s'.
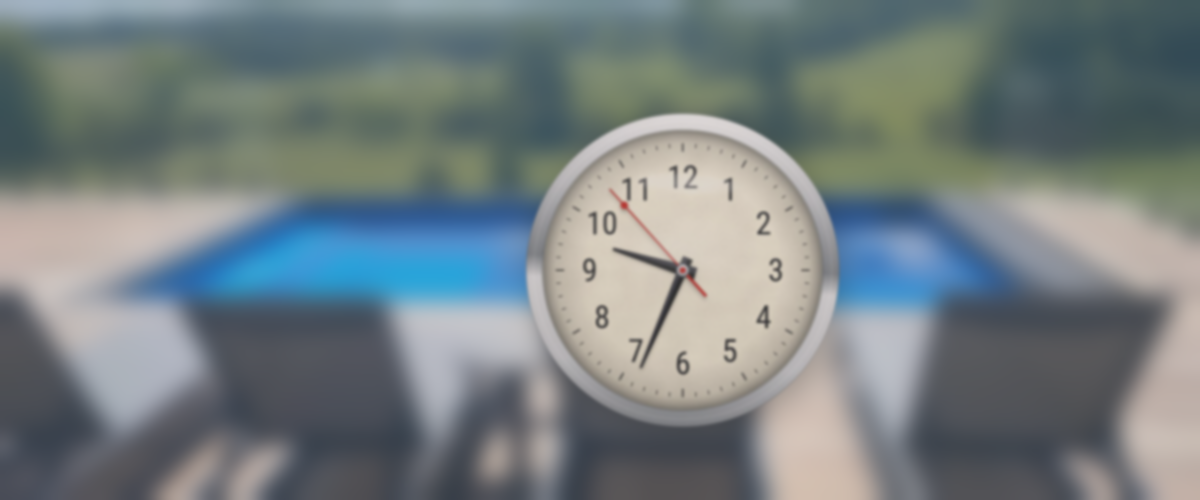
9 h 33 min 53 s
